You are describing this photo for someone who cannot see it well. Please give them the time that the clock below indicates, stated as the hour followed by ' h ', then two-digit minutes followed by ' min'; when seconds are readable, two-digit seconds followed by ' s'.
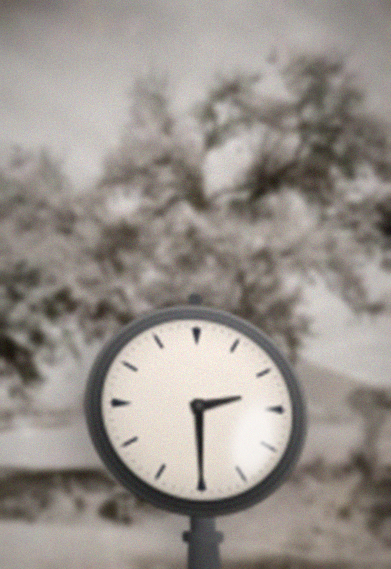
2 h 30 min
